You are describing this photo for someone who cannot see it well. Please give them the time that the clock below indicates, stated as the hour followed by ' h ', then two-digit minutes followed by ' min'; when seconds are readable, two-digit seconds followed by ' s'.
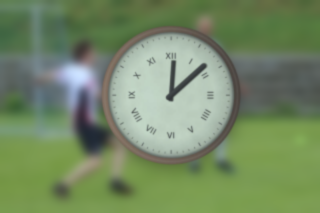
12 h 08 min
